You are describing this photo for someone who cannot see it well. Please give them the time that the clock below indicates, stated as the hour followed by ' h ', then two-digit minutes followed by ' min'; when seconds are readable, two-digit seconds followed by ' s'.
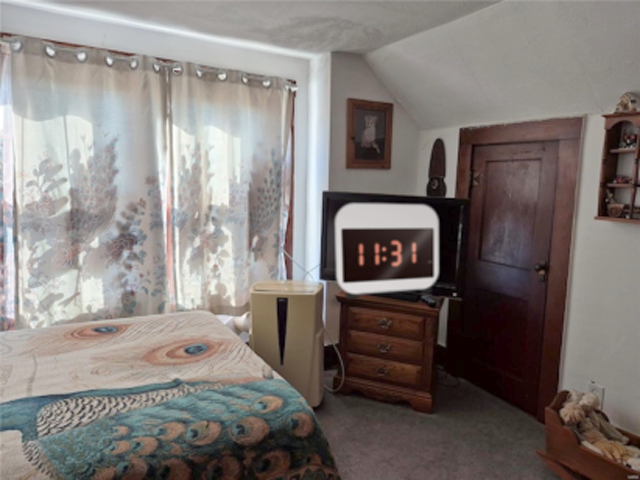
11 h 31 min
